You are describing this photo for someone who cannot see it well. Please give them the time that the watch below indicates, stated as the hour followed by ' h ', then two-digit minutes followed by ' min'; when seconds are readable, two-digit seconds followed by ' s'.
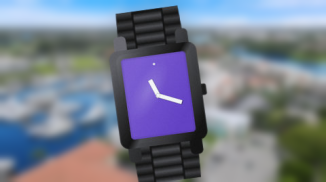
11 h 19 min
